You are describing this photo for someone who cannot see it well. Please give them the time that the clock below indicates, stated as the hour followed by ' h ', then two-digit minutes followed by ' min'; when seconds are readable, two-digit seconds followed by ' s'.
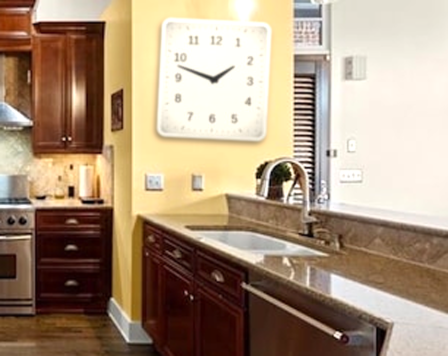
1 h 48 min
